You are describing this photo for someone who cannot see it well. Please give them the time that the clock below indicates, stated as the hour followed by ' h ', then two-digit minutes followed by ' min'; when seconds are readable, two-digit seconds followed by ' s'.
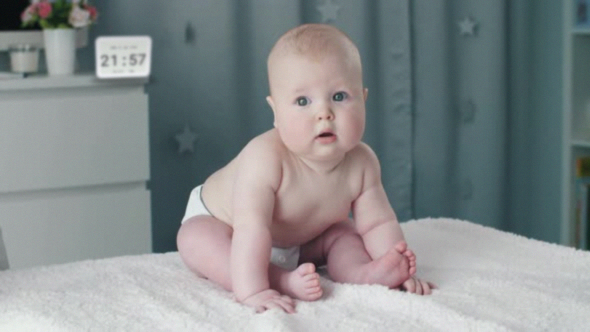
21 h 57 min
